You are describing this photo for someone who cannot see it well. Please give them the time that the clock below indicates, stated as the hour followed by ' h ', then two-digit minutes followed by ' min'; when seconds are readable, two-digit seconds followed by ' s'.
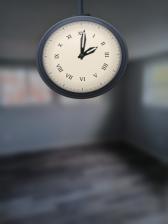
2 h 01 min
